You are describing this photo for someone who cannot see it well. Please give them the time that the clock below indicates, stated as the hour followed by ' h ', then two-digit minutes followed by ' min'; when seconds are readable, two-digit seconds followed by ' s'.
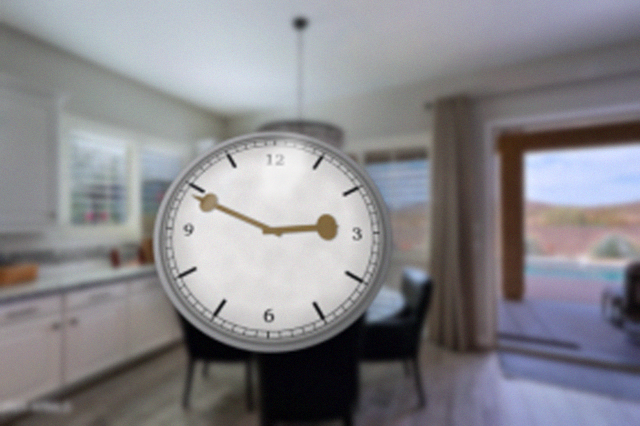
2 h 49 min
